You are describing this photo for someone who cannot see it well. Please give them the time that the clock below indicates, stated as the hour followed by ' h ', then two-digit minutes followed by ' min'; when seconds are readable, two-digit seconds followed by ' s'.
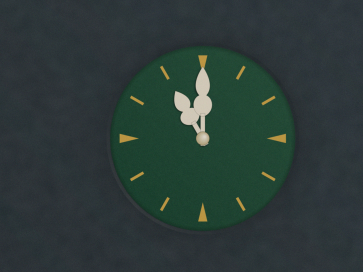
11 h 00 min
